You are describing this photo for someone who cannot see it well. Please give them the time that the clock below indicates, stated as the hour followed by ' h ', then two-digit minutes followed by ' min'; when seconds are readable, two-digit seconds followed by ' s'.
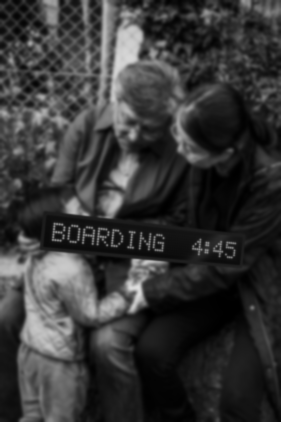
4 h 45 min
